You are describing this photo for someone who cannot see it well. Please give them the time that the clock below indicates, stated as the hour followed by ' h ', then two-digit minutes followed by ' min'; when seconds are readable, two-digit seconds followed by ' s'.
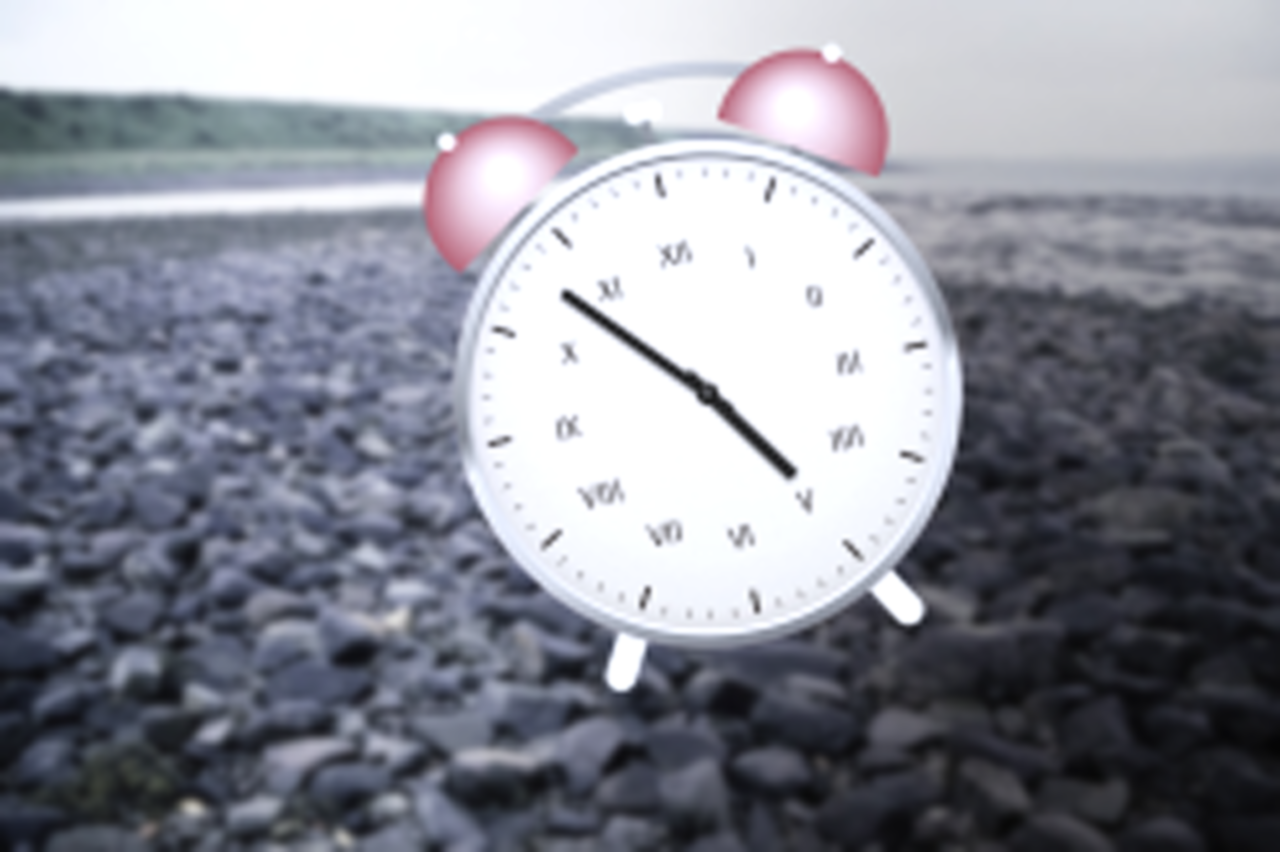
4 h 53 min
